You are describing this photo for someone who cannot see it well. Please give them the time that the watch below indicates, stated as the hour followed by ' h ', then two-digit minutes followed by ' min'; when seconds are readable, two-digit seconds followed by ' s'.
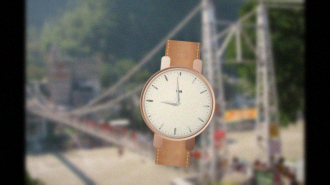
8 h 59 min
